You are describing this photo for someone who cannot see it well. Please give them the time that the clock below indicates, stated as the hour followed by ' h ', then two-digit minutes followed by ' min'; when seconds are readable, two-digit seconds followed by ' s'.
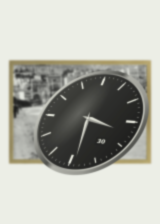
3 h 29 min
